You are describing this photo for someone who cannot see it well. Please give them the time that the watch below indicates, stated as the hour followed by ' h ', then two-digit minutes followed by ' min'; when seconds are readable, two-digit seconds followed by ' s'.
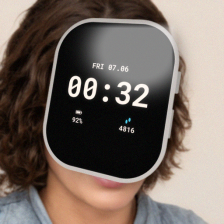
0 h 32 min
